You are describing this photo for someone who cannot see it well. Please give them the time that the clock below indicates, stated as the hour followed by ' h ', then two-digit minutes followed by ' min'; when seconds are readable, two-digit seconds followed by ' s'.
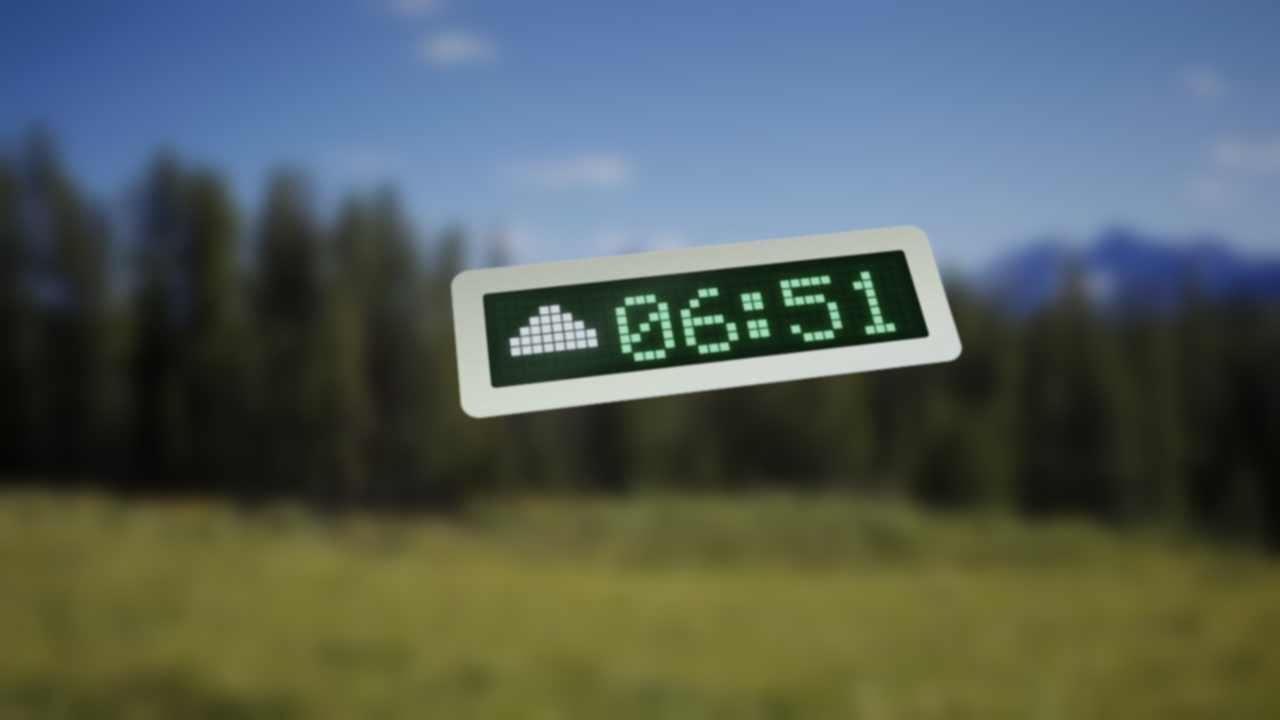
6 h 51 min
